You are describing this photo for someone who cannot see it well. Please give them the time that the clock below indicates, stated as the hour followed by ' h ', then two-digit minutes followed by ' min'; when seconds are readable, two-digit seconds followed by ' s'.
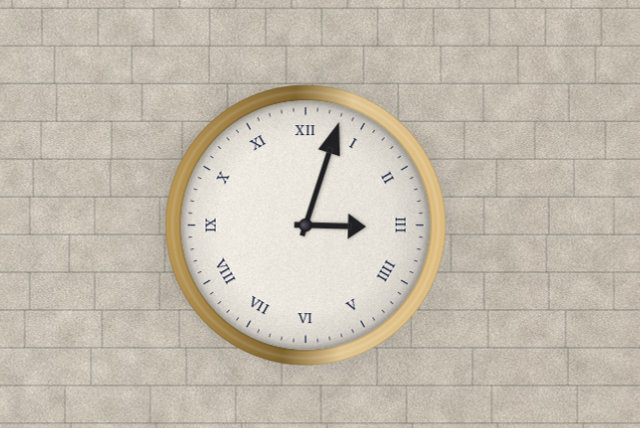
3 h 03 min
